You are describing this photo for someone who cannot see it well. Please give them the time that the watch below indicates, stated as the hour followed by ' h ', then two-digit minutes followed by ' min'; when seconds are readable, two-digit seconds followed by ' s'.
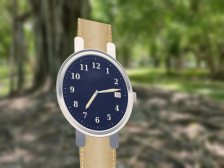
7 h 13 min
